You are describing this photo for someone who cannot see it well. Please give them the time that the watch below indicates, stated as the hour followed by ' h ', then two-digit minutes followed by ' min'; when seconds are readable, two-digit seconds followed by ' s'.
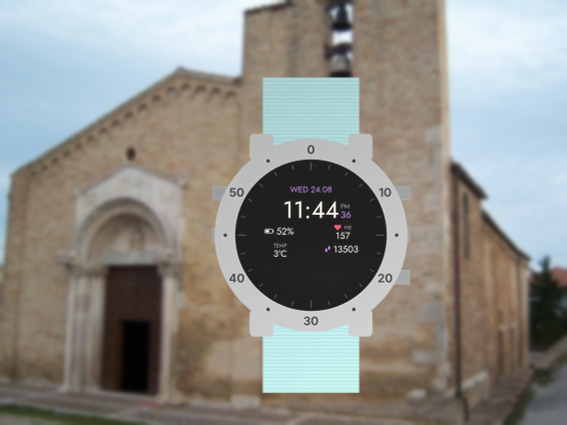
11 h 44 min 36 s
